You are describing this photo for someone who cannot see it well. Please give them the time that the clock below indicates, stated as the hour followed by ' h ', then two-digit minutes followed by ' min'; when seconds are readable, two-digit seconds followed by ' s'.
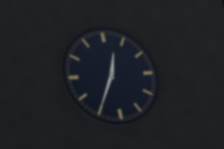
12 h 35 min
